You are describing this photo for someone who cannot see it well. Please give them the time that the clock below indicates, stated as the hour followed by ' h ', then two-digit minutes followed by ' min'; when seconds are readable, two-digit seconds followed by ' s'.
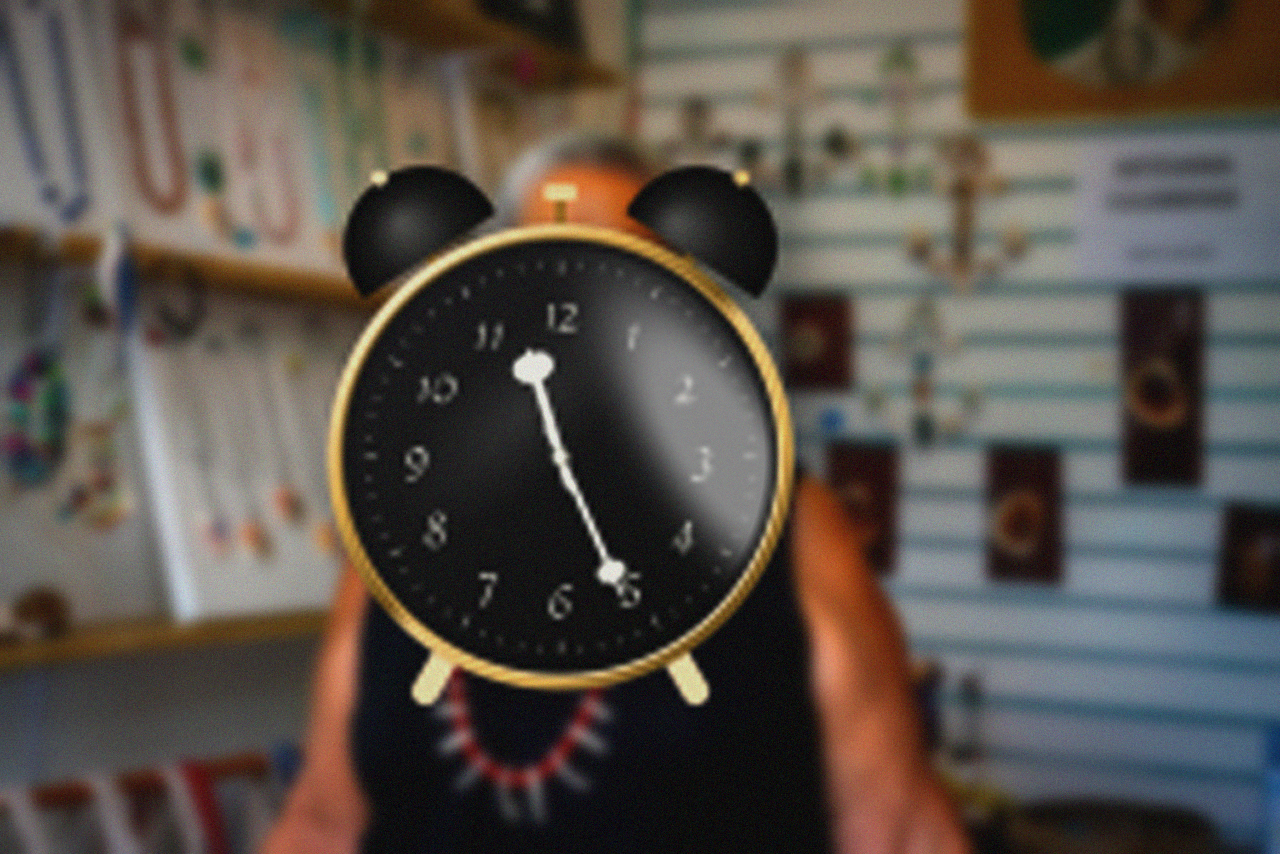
11 h 26 min
